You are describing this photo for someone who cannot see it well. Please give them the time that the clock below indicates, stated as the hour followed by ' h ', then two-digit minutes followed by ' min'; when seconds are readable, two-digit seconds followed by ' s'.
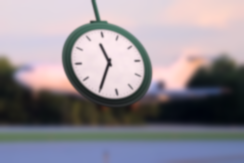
11 h 35 min
